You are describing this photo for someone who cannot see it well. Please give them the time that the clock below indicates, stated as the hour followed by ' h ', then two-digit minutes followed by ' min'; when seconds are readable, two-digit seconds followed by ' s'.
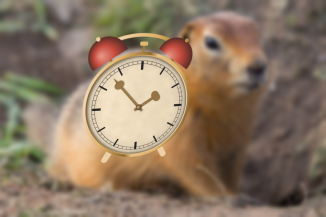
1 h 53 min
